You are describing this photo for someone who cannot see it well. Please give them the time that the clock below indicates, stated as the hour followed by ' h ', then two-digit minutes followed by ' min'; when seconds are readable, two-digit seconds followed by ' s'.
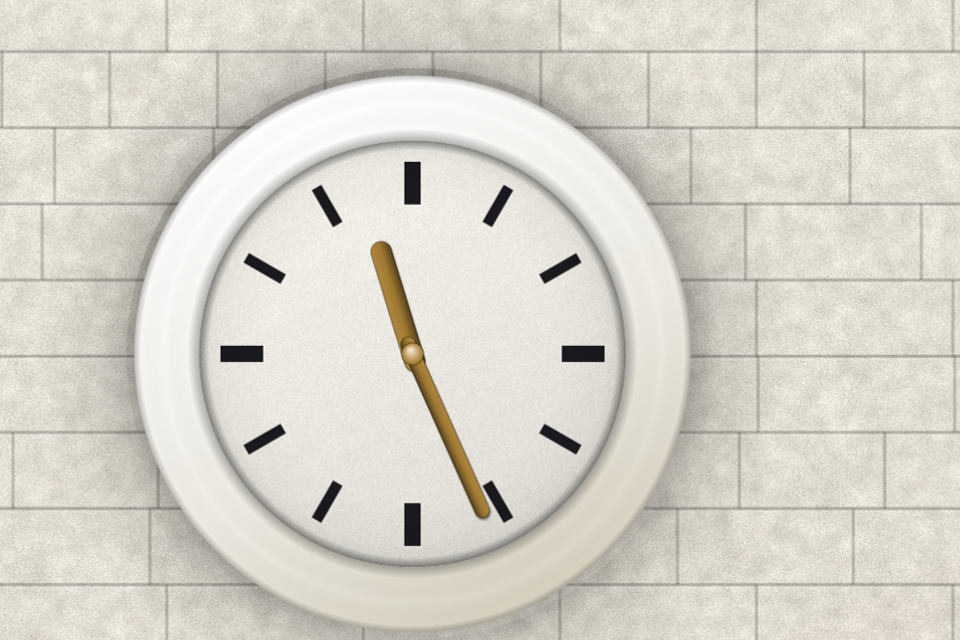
11 h 26 min
